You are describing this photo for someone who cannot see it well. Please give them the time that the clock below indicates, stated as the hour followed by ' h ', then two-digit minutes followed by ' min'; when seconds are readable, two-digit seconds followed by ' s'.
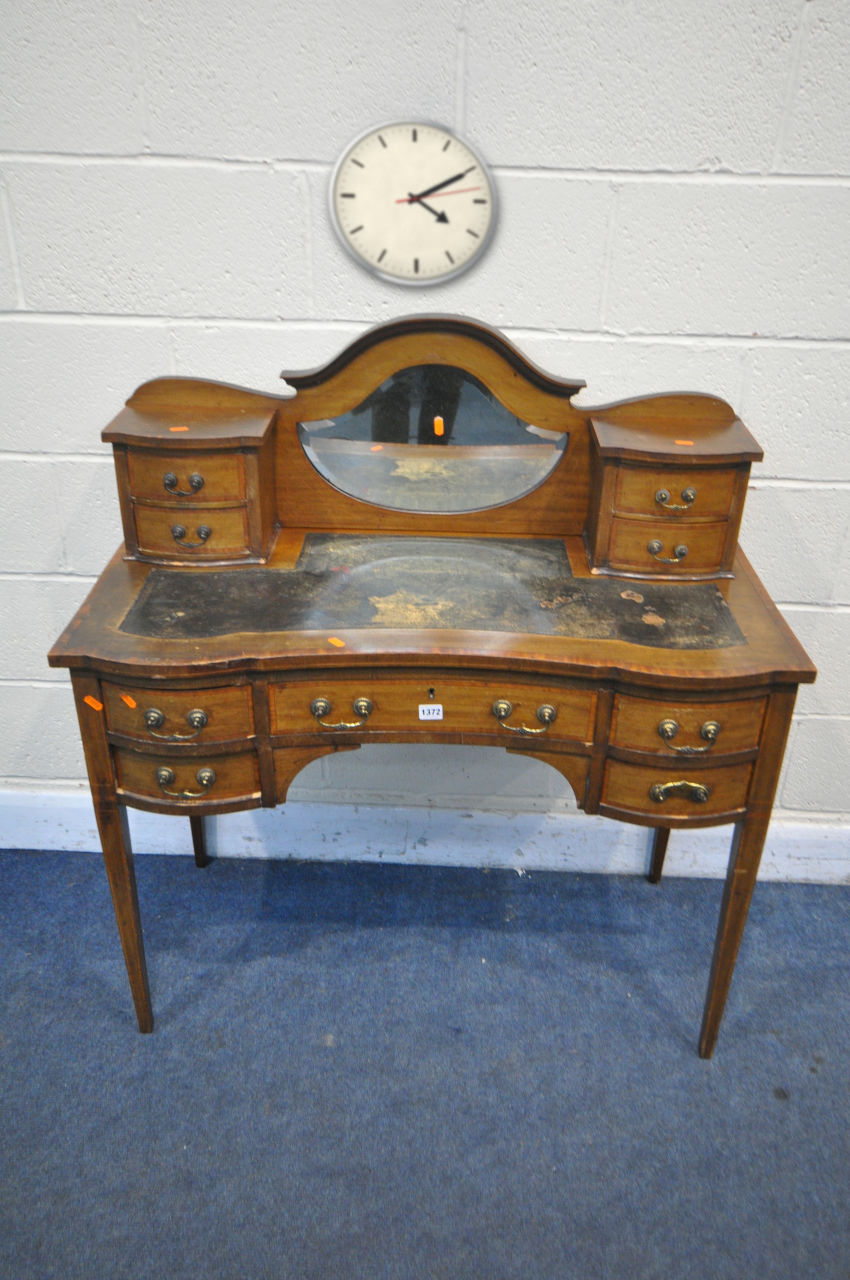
4 h 10 min 13 s
